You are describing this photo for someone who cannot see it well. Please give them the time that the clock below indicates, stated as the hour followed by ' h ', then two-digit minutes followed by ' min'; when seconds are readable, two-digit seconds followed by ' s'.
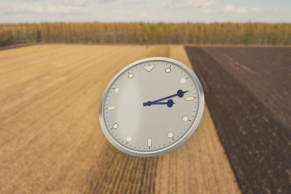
3 h 13 min
